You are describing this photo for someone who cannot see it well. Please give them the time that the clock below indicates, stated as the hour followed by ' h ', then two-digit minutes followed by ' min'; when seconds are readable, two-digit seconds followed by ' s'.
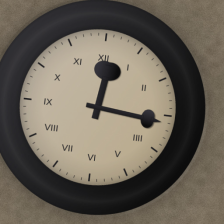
12 h 16 min
